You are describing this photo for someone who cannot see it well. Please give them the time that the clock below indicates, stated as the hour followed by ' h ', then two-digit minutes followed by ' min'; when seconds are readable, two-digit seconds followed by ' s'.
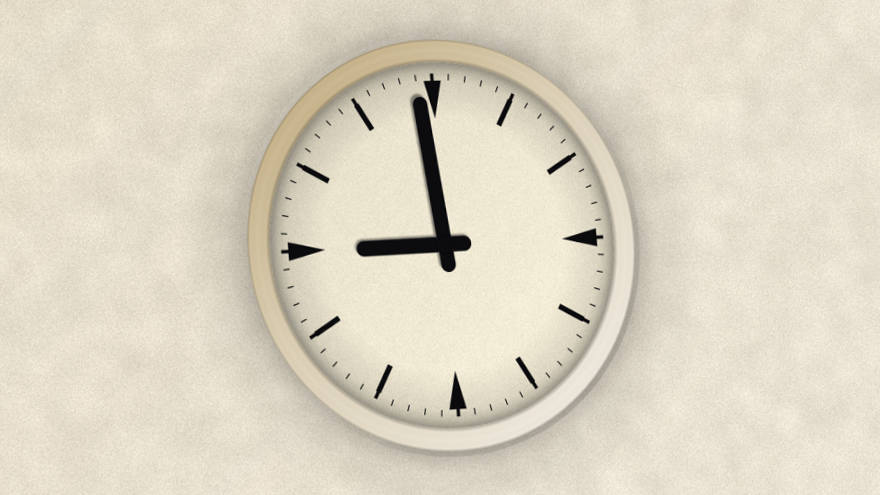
8 h 59 min
